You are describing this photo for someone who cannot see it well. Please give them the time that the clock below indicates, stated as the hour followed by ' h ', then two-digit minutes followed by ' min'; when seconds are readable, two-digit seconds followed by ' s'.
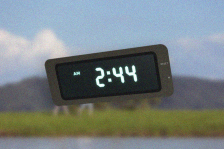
2 h 44 min
